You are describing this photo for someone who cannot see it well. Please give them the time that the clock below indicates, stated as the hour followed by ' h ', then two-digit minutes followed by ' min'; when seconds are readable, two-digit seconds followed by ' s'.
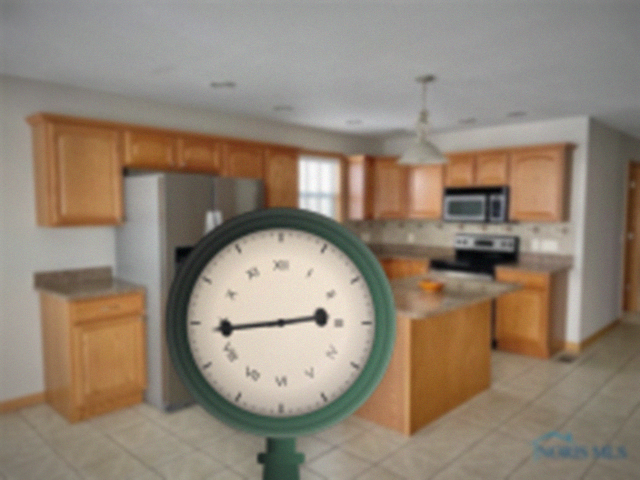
2 h 44 min
